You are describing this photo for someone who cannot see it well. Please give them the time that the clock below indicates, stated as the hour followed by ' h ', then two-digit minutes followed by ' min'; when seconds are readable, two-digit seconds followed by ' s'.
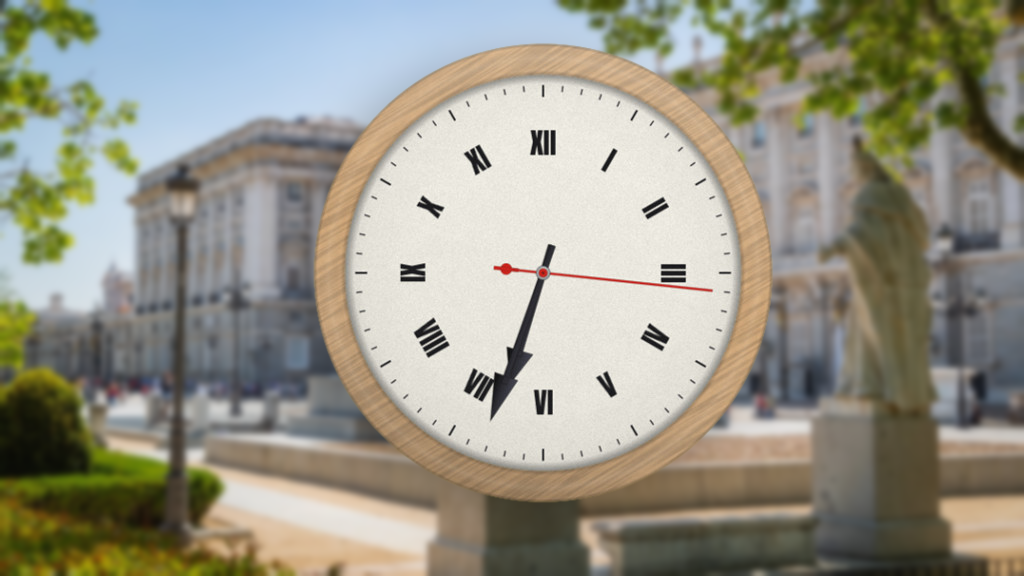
6 h 33 min 16 s
